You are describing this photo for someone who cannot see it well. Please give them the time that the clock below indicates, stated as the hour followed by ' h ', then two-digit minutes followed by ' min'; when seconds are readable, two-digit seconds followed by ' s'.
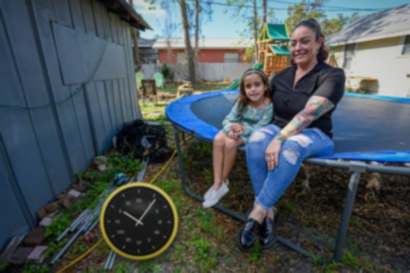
10 h 06 min
